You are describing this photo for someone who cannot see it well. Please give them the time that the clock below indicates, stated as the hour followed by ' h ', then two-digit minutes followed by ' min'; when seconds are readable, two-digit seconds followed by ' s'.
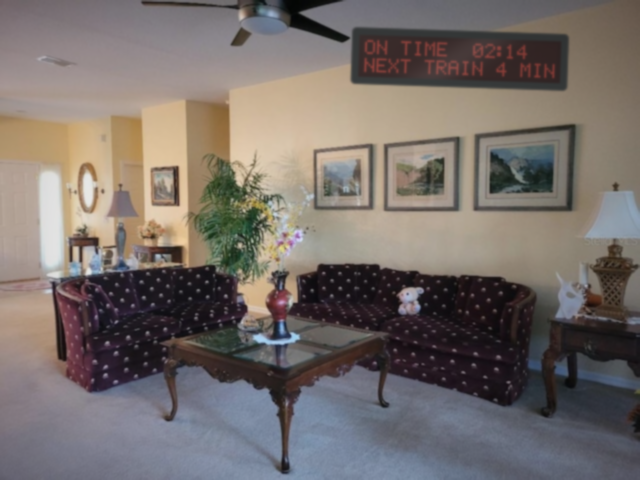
2 h 14 min
